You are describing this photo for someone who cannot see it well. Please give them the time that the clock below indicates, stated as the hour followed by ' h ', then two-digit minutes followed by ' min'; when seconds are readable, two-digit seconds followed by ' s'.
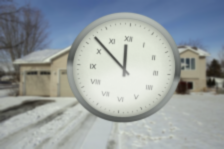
11 h 52 min
